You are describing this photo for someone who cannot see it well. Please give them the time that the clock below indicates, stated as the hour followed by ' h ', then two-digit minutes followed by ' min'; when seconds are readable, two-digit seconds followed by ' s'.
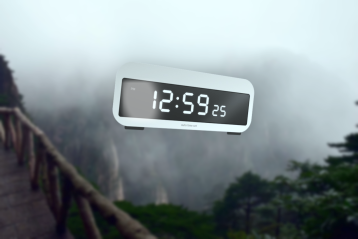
12 h 59 min 25 s
